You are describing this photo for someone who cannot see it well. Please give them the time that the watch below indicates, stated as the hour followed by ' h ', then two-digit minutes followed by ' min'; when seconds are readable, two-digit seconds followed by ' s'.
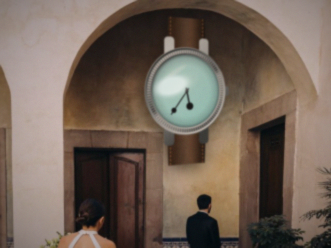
5 h 36 min
